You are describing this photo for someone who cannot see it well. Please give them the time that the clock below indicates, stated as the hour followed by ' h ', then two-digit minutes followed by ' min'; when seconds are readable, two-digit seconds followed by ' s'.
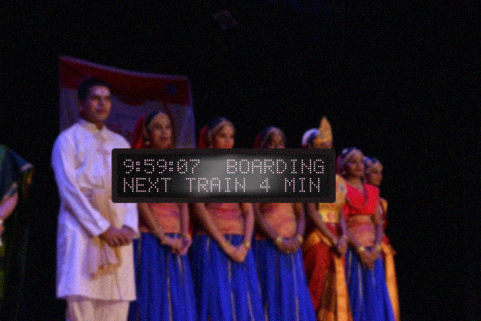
9 h 59 min 07 s
